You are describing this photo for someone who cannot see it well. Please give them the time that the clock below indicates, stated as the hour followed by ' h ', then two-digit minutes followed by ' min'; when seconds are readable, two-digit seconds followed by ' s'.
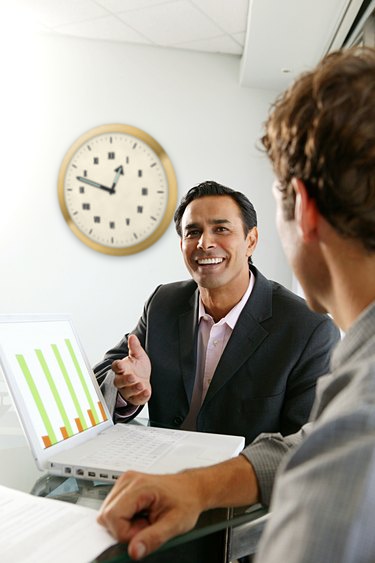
12 h 48 min
